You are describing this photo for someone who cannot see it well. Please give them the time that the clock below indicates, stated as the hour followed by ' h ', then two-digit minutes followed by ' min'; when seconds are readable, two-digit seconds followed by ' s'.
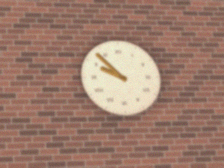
9 h 53 min
